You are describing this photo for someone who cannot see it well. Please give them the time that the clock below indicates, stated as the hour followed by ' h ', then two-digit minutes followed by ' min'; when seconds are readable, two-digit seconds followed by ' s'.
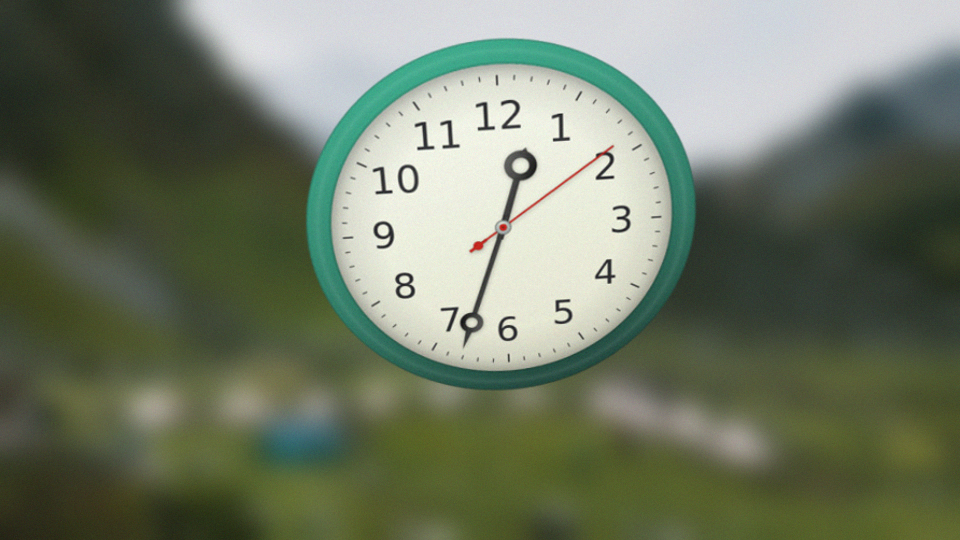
12 h 33 min 09 s
